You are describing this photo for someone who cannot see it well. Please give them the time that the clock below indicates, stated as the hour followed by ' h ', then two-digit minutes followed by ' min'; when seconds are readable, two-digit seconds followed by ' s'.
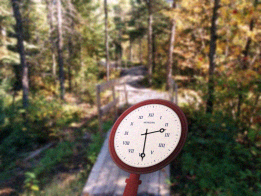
2 h 29 min
